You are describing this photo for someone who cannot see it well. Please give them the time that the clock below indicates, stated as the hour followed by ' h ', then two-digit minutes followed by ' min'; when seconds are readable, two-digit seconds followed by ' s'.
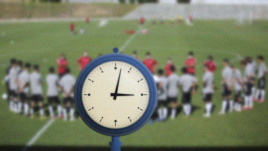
3 h 02 min
